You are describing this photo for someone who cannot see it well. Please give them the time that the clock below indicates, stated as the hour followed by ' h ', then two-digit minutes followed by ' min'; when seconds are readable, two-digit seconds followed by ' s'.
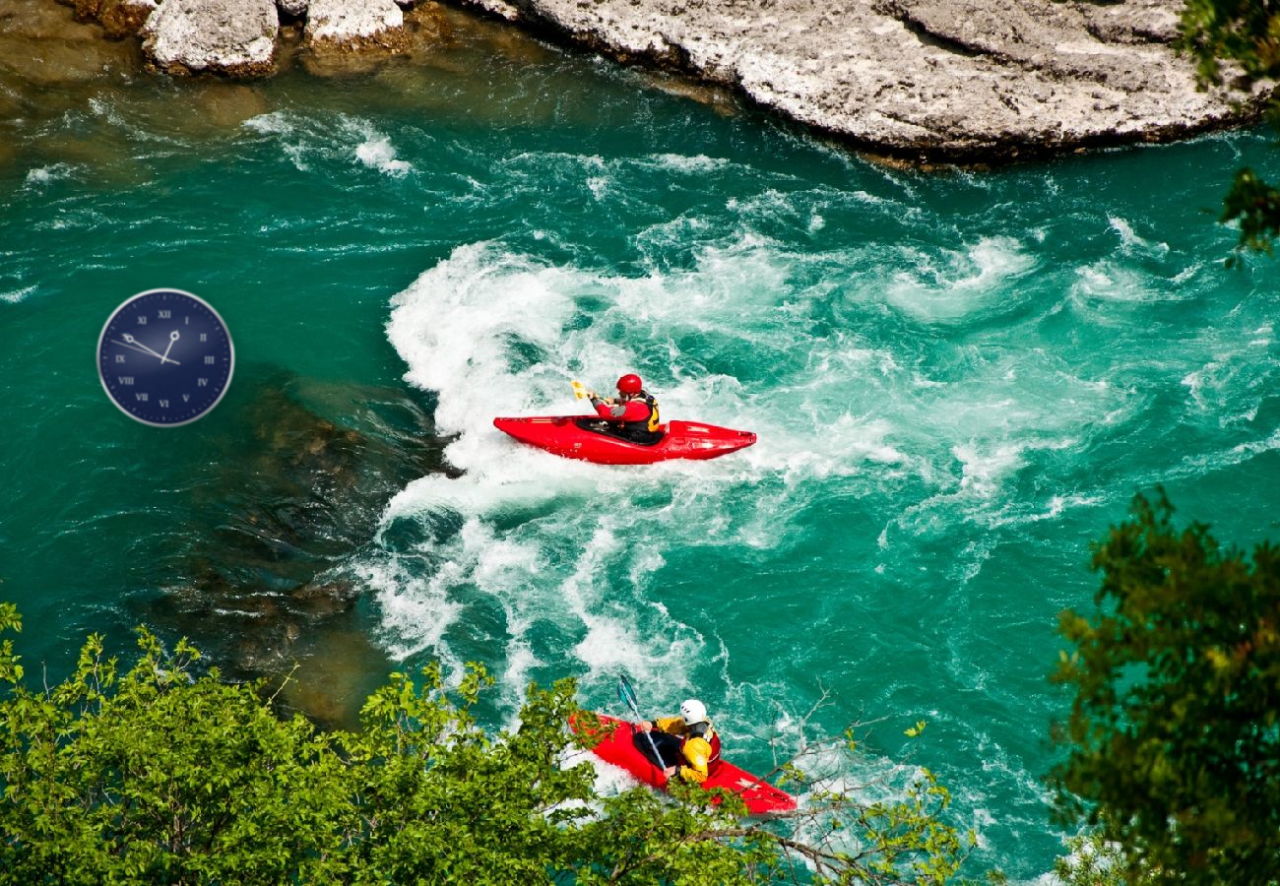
12 h 49 min 48 s
